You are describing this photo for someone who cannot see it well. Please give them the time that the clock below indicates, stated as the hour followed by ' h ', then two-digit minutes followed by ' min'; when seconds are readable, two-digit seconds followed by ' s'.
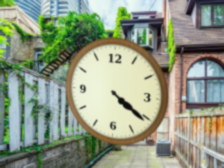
4 h 21 min
